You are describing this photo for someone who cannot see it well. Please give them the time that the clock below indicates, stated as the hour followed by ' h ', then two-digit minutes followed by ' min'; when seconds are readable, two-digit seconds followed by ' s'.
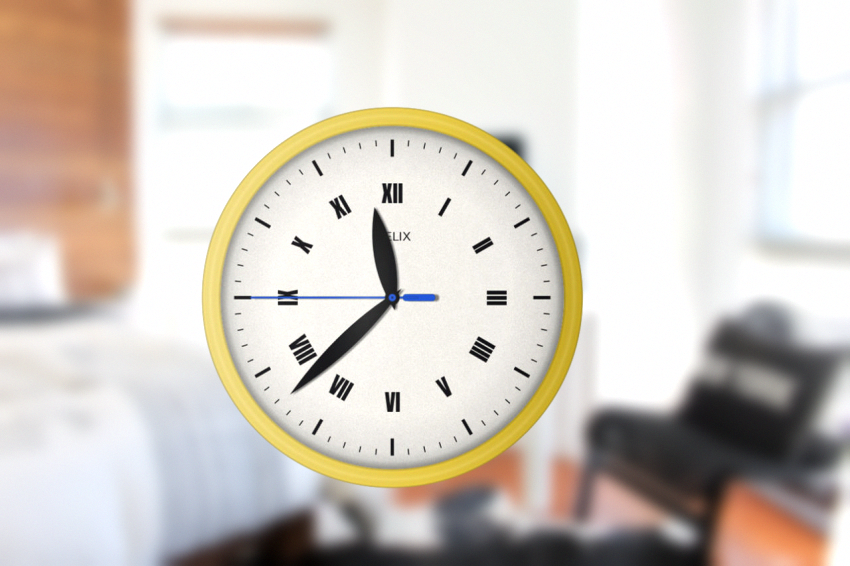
11 h 37 min 45 s
